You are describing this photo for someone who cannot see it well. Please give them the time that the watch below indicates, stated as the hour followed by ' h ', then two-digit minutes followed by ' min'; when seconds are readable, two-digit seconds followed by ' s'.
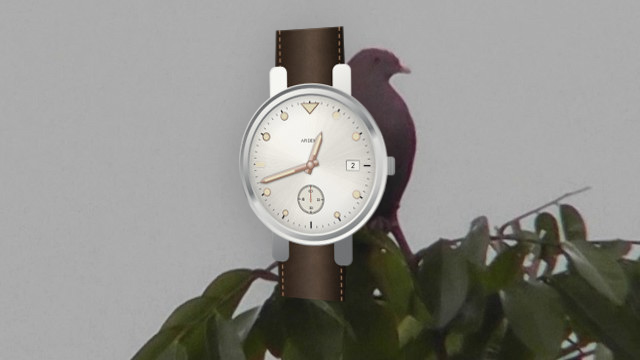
12 h 42 min
